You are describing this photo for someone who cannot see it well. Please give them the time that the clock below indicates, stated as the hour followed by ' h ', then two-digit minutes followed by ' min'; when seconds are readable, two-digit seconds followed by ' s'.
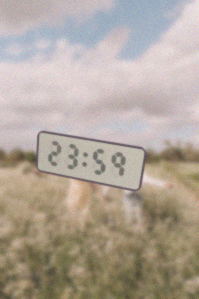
23 h 59 min
